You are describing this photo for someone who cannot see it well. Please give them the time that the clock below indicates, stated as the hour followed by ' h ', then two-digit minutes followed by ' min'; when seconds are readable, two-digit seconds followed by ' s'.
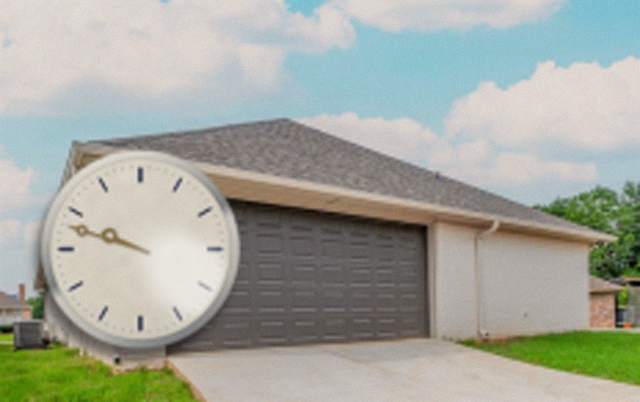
9 h 48 min
